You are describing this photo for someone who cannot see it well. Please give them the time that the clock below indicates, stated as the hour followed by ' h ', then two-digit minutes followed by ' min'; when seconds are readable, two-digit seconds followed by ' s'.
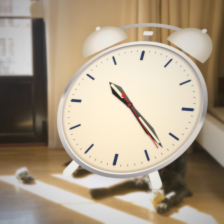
10 h 22 min 23 s
